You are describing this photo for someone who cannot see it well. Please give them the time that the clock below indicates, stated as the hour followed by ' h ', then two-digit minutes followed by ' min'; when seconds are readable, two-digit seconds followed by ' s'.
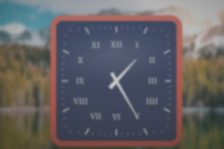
1 h 25 min
